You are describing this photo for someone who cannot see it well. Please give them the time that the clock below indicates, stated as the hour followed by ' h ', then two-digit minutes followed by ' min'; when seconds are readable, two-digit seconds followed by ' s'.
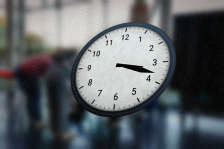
3 h 18 min
